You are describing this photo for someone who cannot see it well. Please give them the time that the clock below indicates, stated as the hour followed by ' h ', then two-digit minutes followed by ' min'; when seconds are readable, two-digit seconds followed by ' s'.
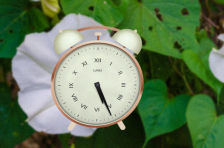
5 h 26 min
